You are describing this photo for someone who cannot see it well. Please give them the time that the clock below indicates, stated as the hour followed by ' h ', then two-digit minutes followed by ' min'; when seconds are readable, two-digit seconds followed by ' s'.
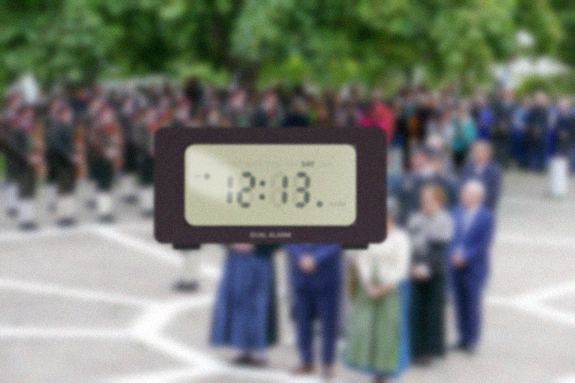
12 h 13 min
